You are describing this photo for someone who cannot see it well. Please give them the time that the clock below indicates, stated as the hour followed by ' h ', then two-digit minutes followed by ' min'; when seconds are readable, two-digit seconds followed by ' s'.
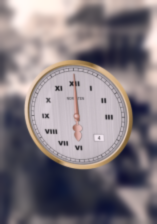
6 h 00 min
